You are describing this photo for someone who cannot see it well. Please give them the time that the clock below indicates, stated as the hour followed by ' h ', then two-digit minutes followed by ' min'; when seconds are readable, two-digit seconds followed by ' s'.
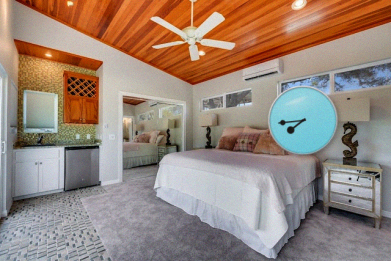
7 h 44 min
